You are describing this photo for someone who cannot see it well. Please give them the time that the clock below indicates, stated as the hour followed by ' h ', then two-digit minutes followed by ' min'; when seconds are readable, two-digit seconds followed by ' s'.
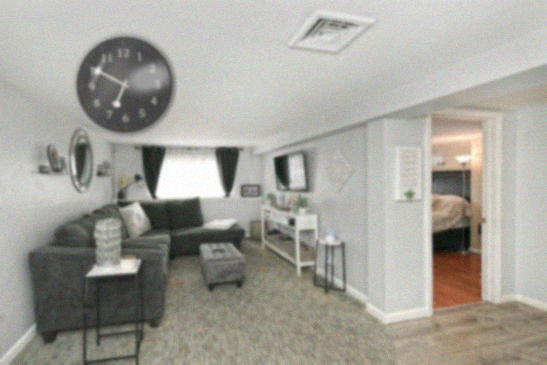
6 h 50 min
